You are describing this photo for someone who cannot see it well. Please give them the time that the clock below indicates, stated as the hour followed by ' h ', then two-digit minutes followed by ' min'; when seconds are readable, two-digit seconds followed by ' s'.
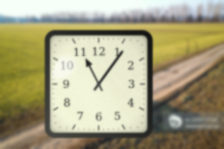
11 h 06 min
